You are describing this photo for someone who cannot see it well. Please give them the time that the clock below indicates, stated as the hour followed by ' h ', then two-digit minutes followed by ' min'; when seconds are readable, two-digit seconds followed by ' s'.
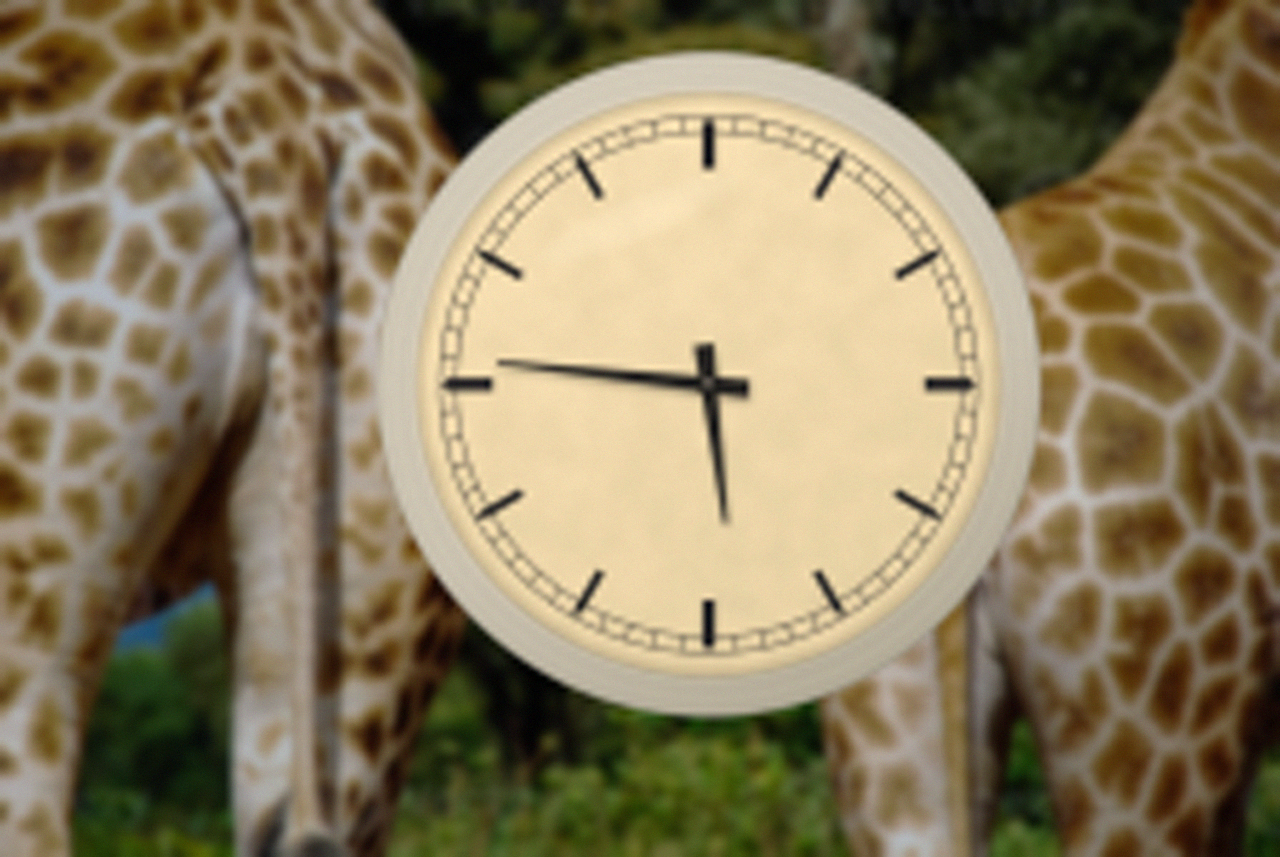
5 h 46 min
